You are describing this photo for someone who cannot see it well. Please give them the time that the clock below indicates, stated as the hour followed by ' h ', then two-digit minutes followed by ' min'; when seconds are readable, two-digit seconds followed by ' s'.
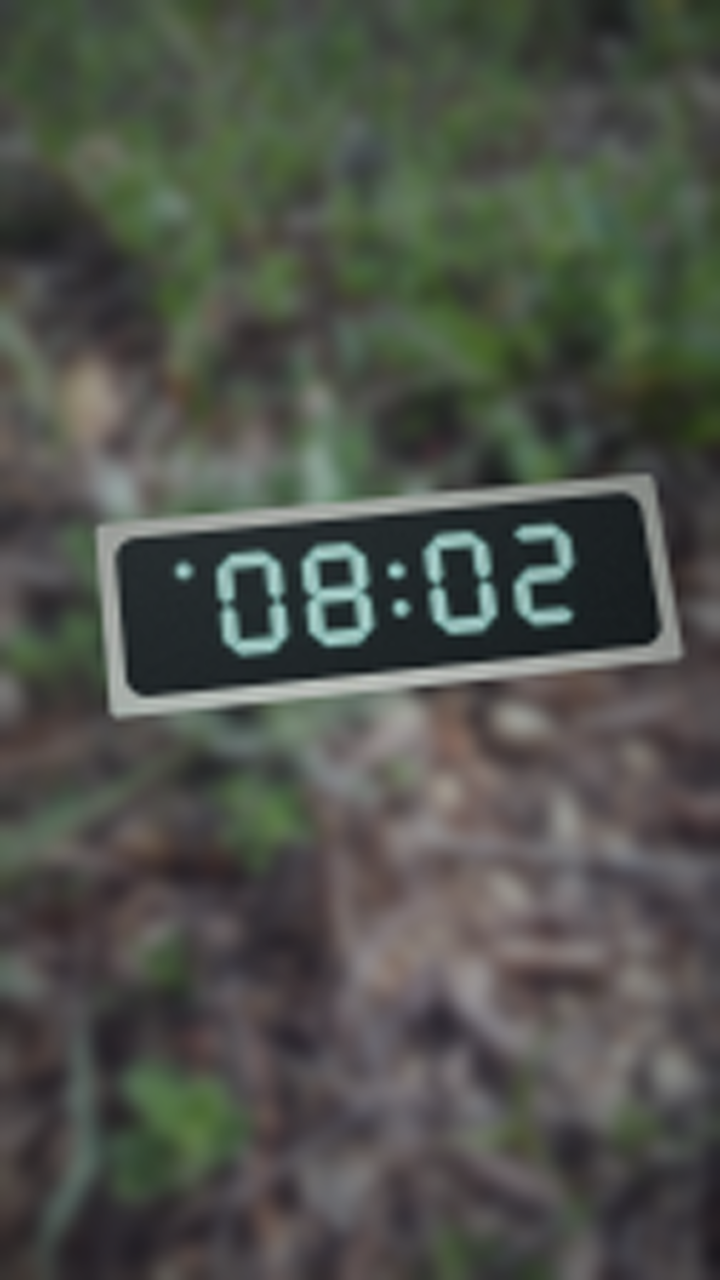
8 h 02 min
